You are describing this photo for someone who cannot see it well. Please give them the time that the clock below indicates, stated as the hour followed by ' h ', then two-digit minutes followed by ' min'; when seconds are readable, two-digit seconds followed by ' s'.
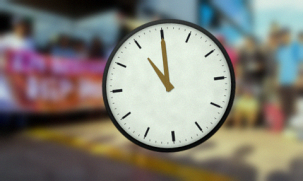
11 h 00 min
